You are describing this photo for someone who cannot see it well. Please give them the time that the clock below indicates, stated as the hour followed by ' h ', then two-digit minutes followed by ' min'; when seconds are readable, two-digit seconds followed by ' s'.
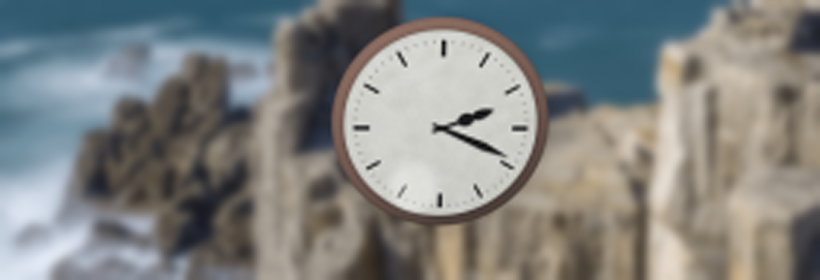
2 h 19 min
